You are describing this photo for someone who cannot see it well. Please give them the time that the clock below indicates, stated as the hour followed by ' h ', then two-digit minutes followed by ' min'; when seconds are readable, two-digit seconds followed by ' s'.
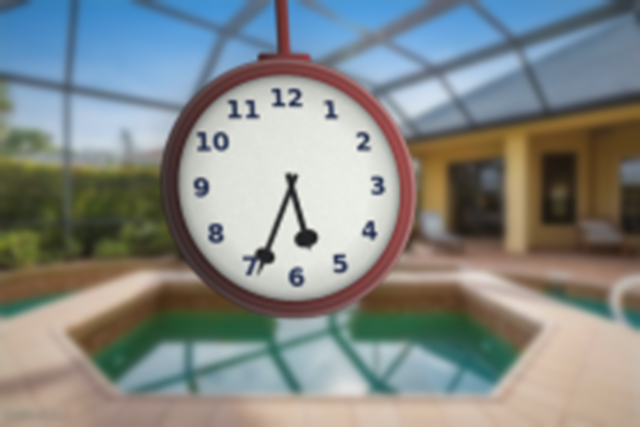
5 h 34 min
